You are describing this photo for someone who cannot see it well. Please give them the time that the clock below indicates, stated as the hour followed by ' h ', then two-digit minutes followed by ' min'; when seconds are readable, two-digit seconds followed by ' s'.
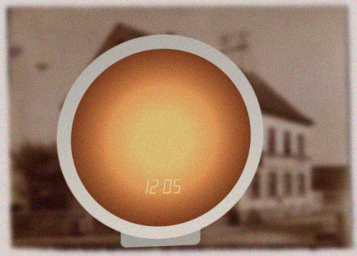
12 h 05 min
